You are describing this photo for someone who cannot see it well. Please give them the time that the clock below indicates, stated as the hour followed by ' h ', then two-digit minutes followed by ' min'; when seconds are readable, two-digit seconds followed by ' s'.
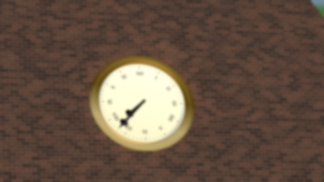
7 h 37 min
